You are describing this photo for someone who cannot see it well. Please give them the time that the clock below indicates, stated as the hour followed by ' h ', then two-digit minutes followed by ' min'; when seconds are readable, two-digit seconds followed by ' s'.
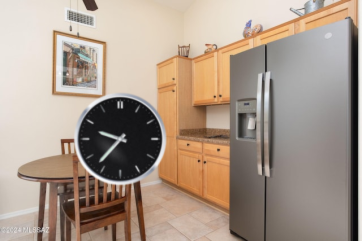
9 h 37 min
